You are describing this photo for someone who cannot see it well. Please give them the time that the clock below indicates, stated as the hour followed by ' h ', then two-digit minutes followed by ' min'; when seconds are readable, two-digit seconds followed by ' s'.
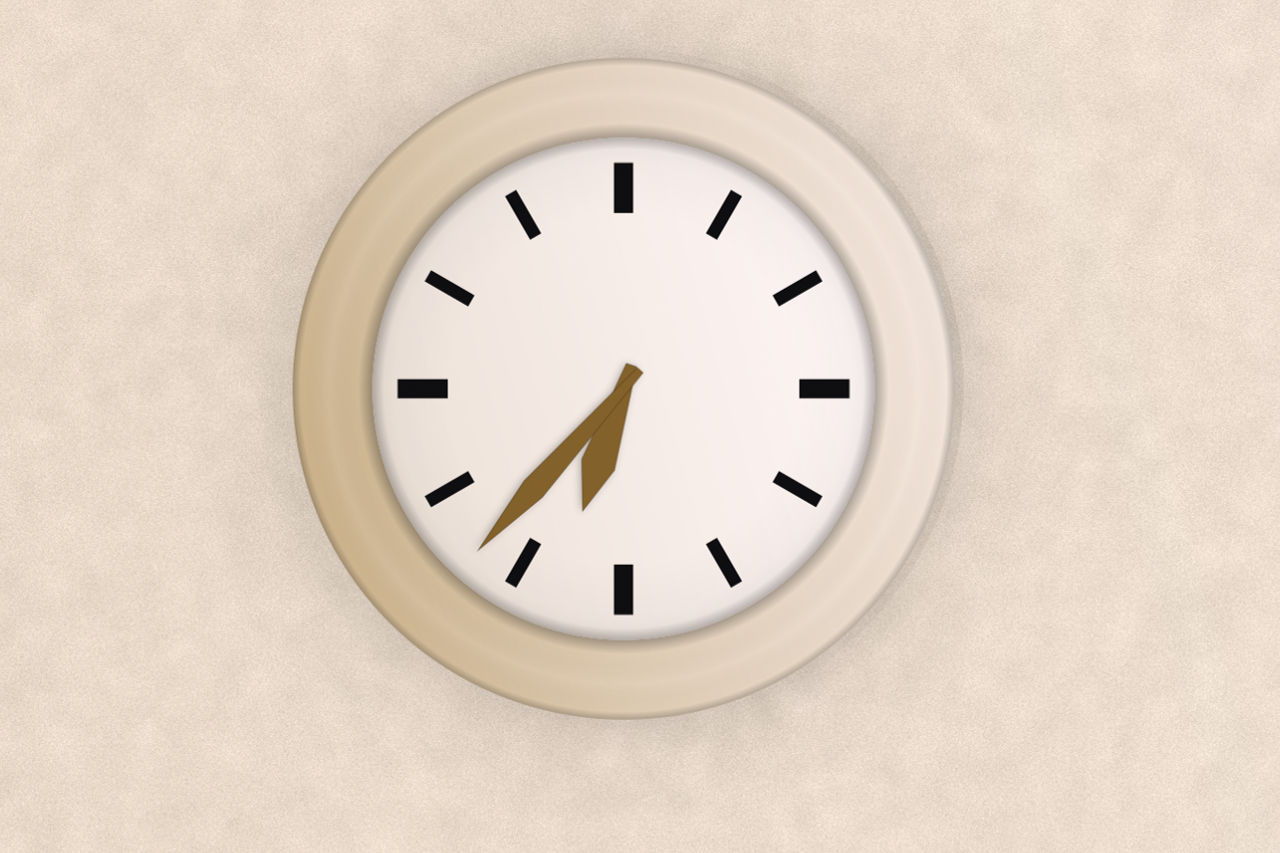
6 h 37 min
